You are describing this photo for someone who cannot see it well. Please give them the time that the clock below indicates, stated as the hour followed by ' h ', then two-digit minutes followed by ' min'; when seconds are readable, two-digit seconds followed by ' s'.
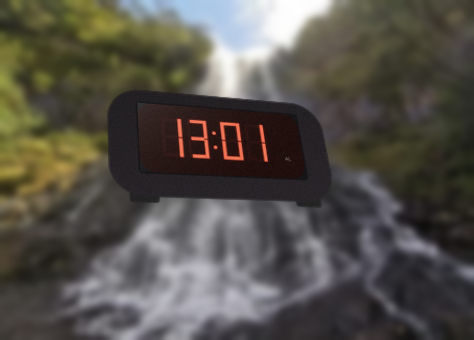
13 h 01 min
